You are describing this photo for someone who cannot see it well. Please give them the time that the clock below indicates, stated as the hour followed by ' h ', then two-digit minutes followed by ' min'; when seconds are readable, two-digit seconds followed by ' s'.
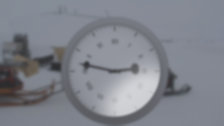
2 h 47 min
